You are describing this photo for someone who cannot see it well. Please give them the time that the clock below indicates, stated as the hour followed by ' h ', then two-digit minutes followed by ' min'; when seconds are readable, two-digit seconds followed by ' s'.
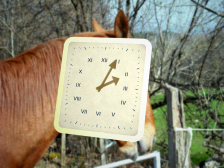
2 h 04 min
